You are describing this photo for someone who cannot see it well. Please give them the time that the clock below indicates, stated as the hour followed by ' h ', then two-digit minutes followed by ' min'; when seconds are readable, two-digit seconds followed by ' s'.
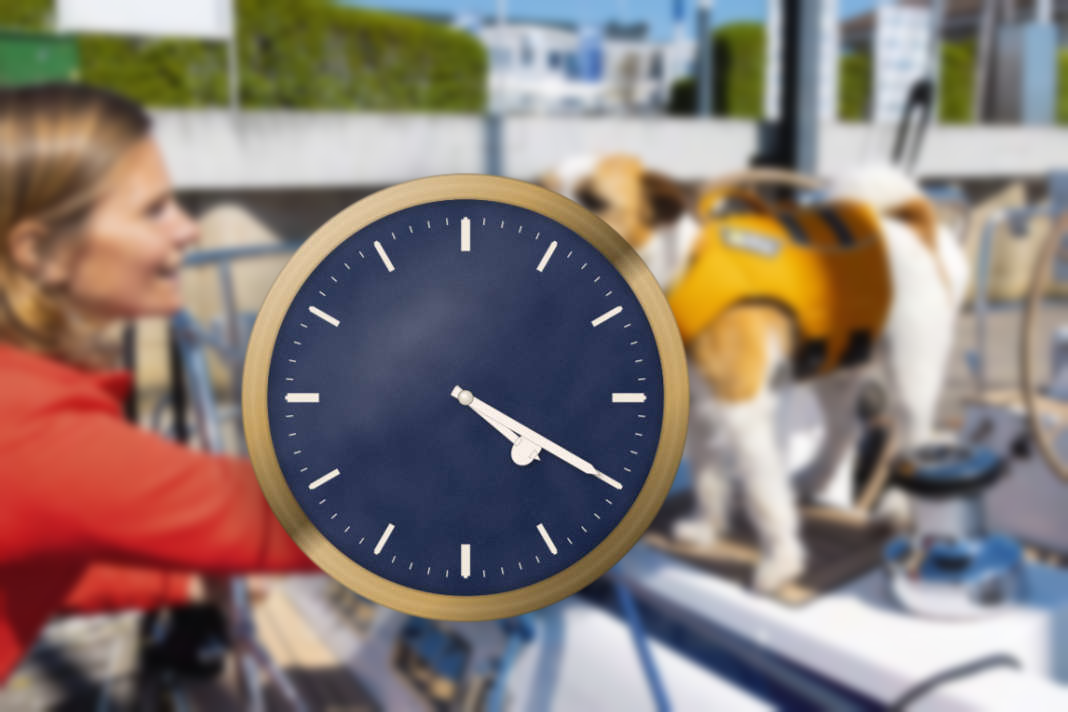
4 h 20 min
